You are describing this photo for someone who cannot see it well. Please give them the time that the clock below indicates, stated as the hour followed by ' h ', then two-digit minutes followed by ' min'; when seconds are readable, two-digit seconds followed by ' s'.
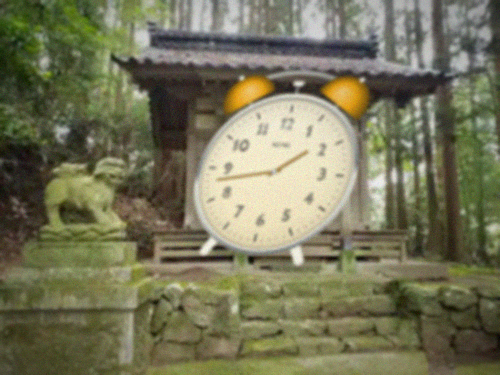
1 h 43 min
